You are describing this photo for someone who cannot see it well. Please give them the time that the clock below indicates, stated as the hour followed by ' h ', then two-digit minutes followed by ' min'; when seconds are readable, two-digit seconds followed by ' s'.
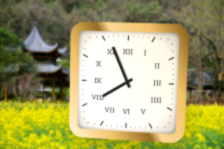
7 h 56 min
